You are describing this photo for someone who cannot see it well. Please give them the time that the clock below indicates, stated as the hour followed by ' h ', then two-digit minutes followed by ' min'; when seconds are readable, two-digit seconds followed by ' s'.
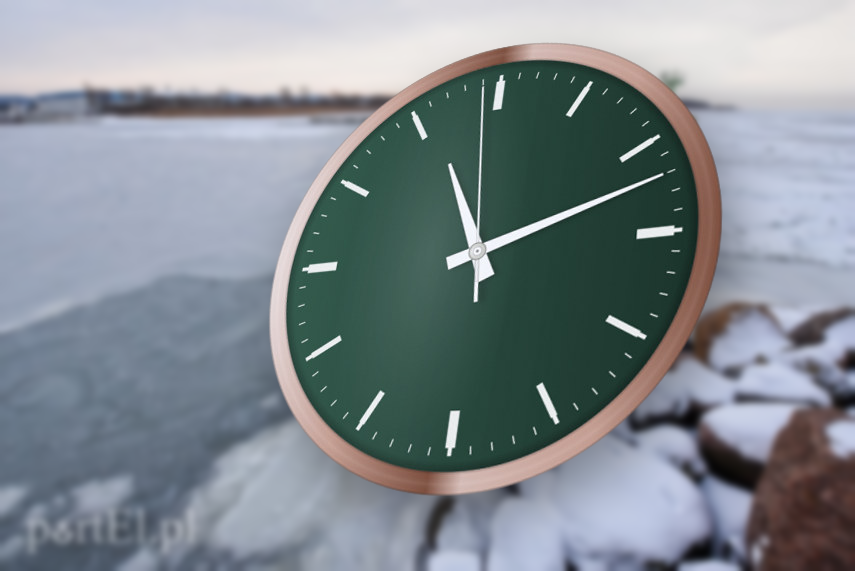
11 h 11 min 59 s
